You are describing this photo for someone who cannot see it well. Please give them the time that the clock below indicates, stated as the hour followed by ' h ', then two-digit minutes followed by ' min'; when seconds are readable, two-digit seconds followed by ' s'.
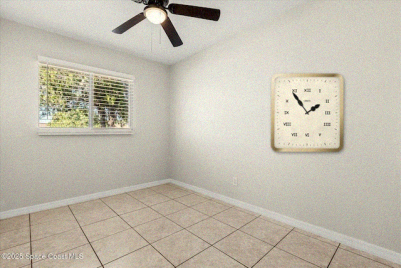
1 h 54 min
